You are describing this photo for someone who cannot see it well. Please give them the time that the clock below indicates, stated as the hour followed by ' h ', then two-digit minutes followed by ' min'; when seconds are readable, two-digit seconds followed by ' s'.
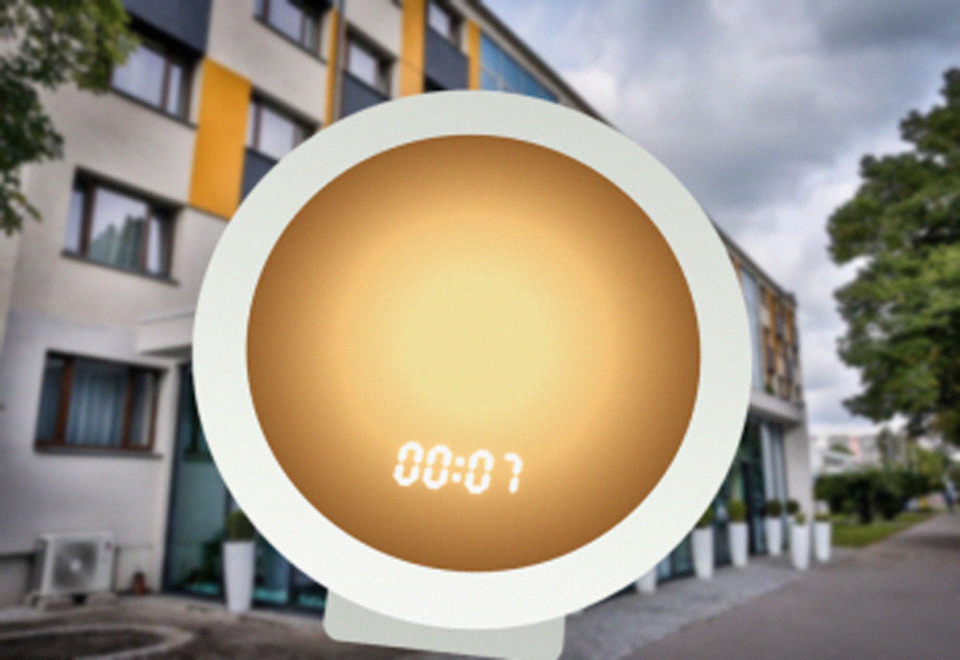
0 h 07 min
